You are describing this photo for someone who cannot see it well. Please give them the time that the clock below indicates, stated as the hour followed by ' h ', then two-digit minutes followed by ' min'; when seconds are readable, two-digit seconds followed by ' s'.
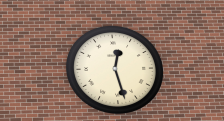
12 h 28 min
